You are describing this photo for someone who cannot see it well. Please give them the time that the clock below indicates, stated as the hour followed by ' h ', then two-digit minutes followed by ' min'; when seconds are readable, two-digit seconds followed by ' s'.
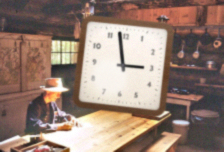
2 h 58 min
